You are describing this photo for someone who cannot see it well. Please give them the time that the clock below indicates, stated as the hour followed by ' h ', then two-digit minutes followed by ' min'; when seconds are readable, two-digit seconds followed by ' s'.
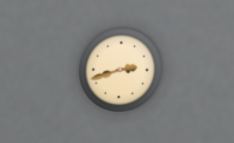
2 h 42 min
